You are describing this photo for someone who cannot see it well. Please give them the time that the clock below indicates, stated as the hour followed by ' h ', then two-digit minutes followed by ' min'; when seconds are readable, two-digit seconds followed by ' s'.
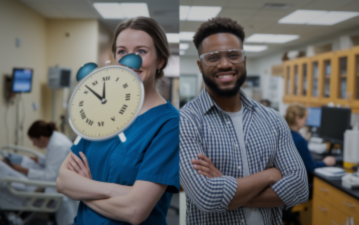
11 h 52 min
